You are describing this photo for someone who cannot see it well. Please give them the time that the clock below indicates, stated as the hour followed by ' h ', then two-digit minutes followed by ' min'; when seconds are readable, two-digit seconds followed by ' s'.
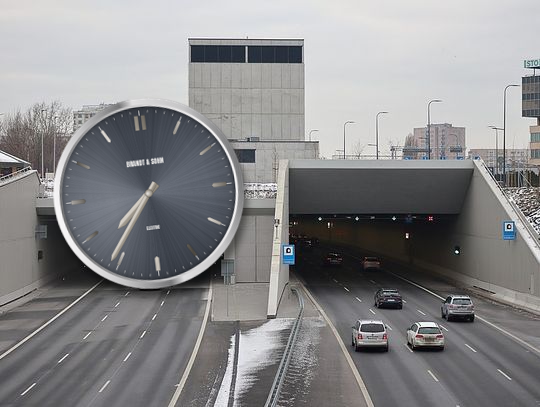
7 h 36 min
